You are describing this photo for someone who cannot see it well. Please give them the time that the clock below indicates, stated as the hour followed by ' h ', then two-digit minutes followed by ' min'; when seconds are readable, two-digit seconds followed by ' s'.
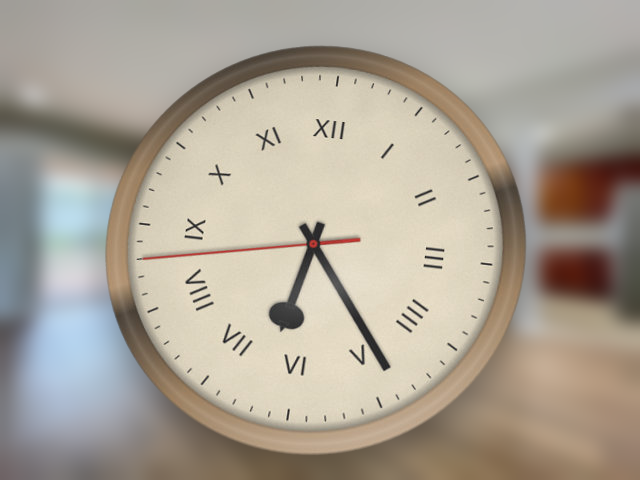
6 h 23 min 43 s
